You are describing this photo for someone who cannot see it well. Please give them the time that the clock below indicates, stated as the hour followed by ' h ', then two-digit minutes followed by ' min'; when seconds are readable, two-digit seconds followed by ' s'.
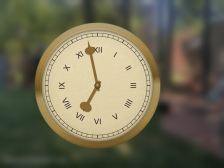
6 h 58 min
